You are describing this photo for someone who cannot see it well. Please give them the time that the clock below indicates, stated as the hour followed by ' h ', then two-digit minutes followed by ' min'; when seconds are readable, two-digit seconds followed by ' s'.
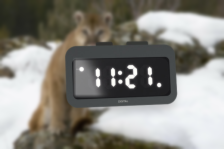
11 h 21 min
